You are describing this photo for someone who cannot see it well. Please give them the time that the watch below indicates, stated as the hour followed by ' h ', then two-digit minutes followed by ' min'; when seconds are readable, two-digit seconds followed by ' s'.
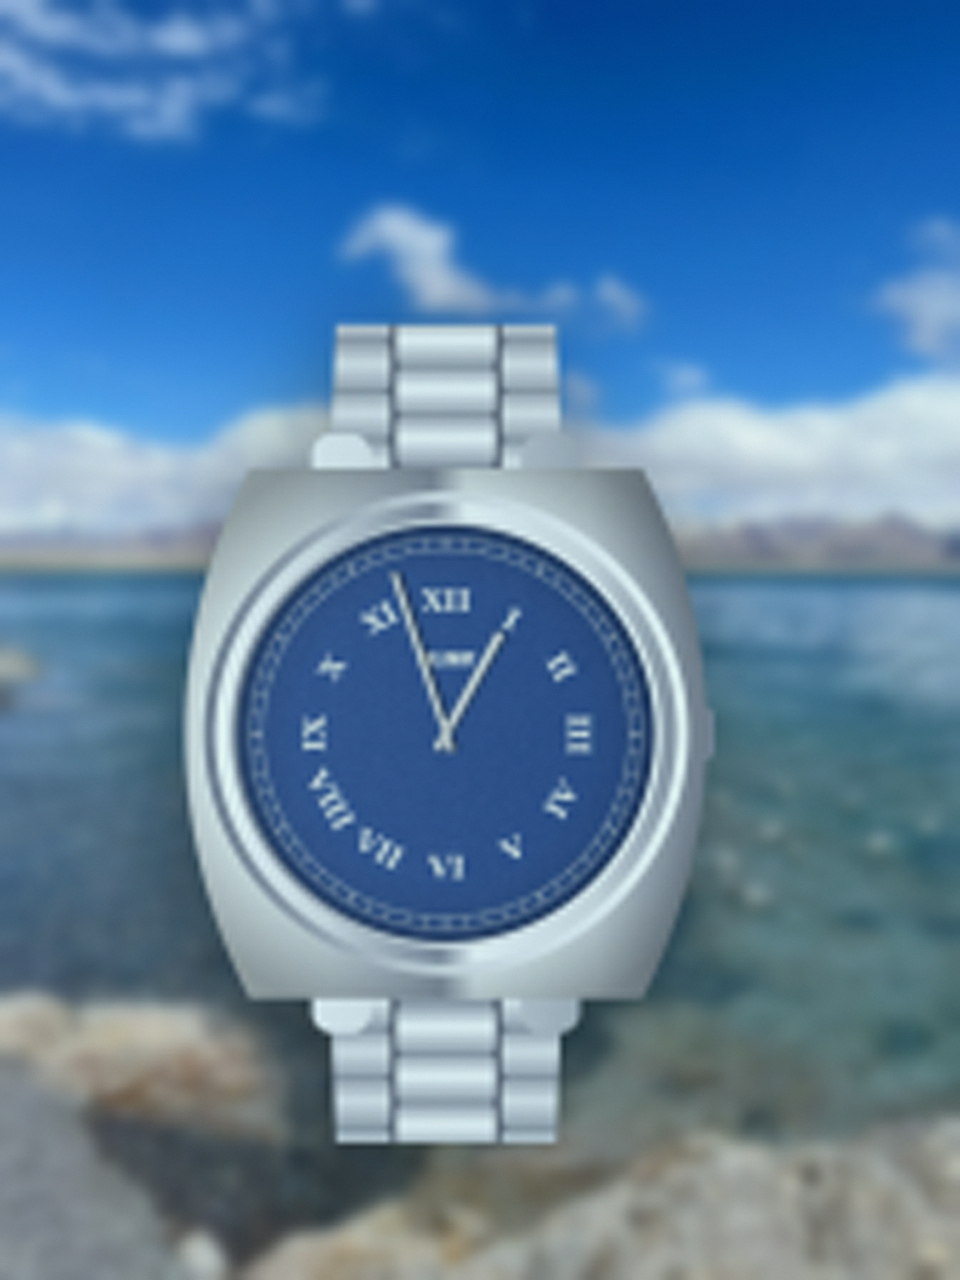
12 h 57 min
